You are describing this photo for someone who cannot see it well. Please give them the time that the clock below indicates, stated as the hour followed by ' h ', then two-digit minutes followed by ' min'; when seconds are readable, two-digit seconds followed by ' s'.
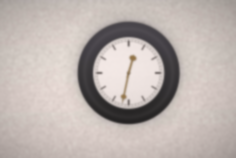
12 h 32 min
